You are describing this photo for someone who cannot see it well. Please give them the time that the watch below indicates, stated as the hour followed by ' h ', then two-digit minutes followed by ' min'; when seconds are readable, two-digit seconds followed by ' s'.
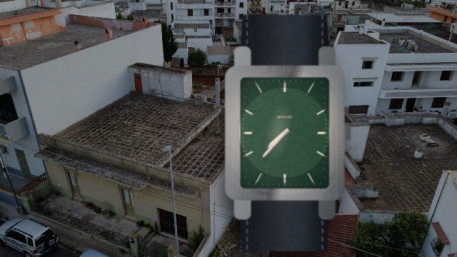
7 h 37 min
